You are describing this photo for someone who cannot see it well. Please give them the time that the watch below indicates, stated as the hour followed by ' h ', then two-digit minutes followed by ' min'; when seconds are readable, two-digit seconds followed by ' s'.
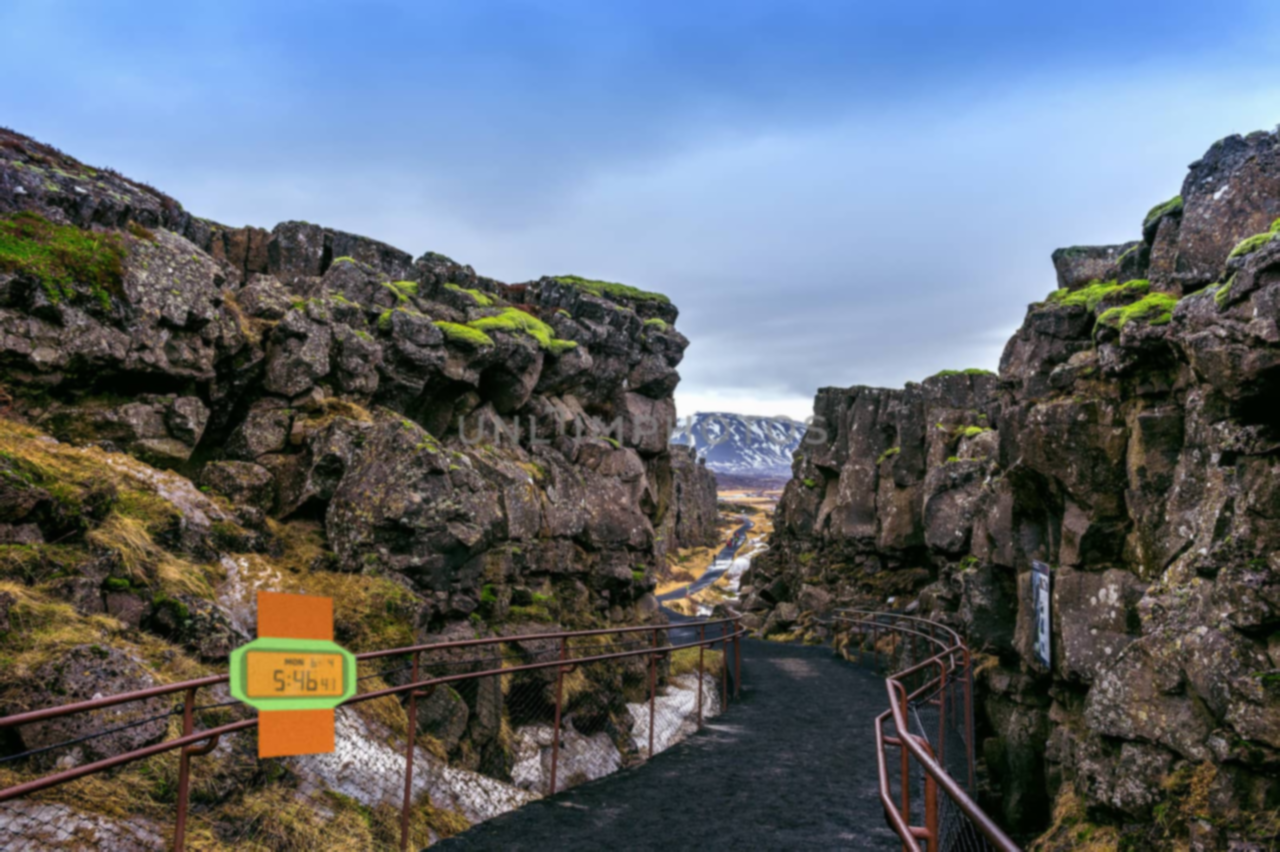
5 h 46 min
